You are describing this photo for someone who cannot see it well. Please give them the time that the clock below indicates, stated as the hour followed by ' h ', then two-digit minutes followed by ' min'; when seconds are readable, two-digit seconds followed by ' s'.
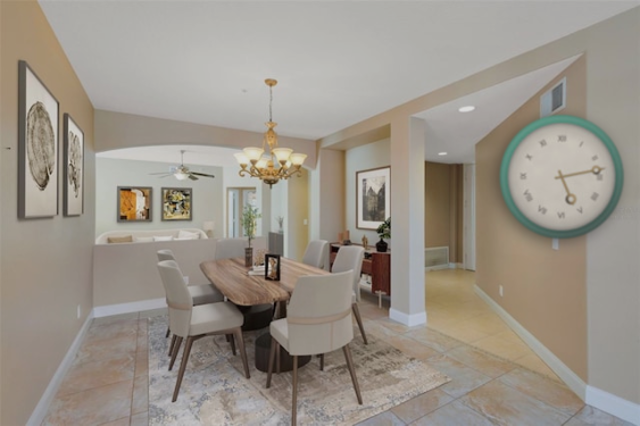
5 h 13 min
